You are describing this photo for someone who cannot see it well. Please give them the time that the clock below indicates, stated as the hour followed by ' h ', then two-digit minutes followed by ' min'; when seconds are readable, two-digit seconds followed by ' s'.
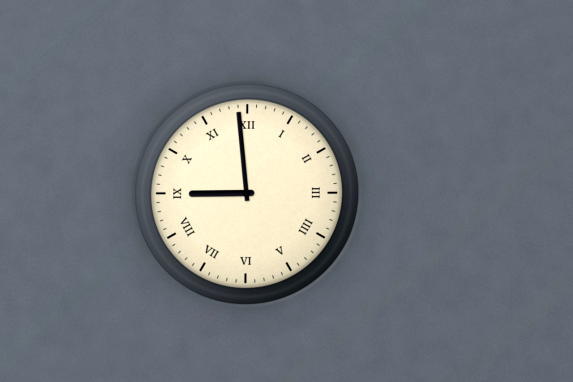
8 h 59 min
